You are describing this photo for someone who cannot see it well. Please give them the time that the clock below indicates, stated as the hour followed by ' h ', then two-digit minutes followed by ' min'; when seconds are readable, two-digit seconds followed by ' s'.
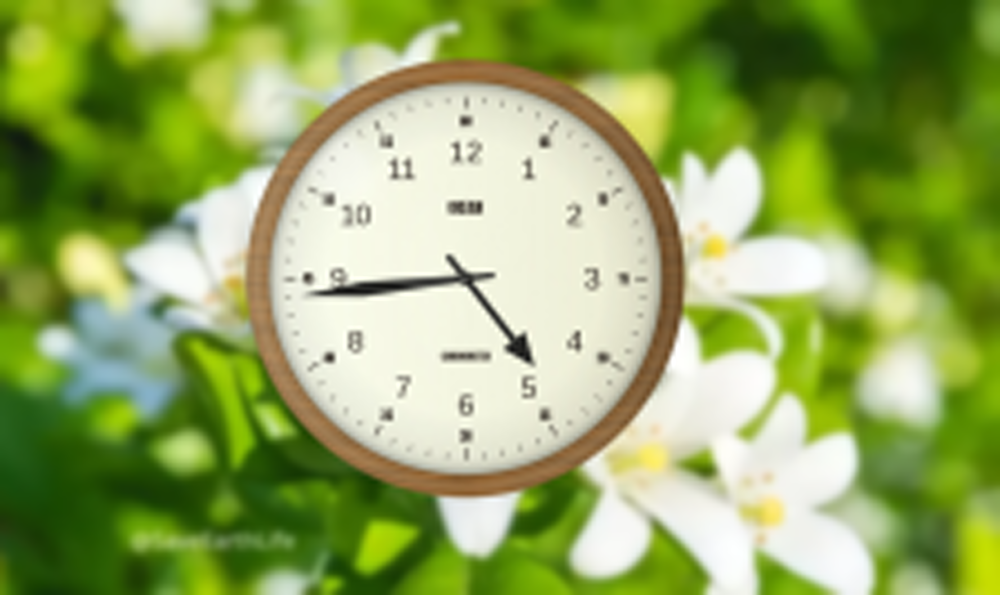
4 h 44 min
